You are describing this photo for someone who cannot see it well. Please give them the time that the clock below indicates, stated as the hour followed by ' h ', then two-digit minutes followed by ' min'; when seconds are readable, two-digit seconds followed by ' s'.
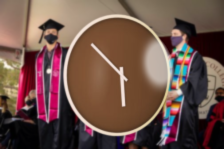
5 h 52 min
